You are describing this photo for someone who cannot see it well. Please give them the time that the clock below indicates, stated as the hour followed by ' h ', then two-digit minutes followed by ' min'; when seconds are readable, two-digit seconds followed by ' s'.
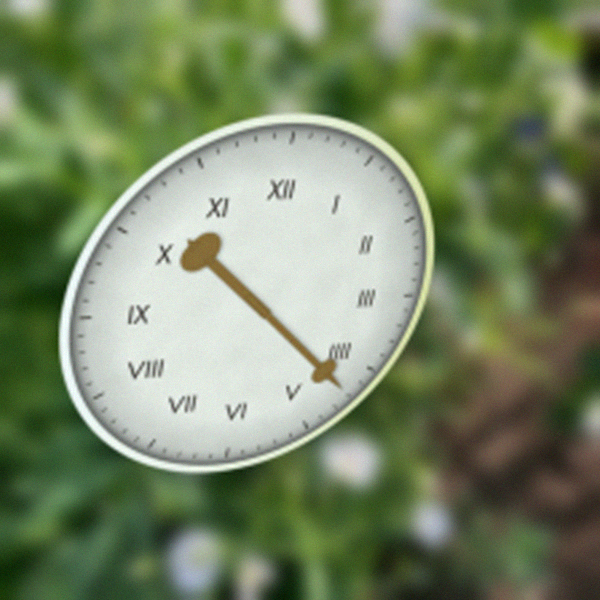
10 h 22 min
